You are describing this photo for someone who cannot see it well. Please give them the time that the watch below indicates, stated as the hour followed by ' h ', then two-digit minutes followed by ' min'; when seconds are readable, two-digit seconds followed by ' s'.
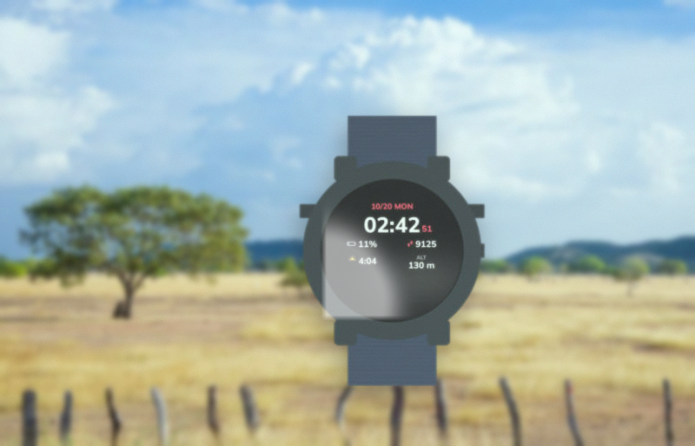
2 h 42 min
